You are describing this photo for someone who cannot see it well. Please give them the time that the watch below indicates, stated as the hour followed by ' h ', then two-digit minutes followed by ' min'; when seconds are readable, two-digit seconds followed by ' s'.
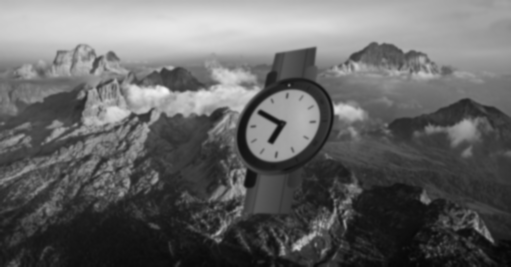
6 h 50 min
